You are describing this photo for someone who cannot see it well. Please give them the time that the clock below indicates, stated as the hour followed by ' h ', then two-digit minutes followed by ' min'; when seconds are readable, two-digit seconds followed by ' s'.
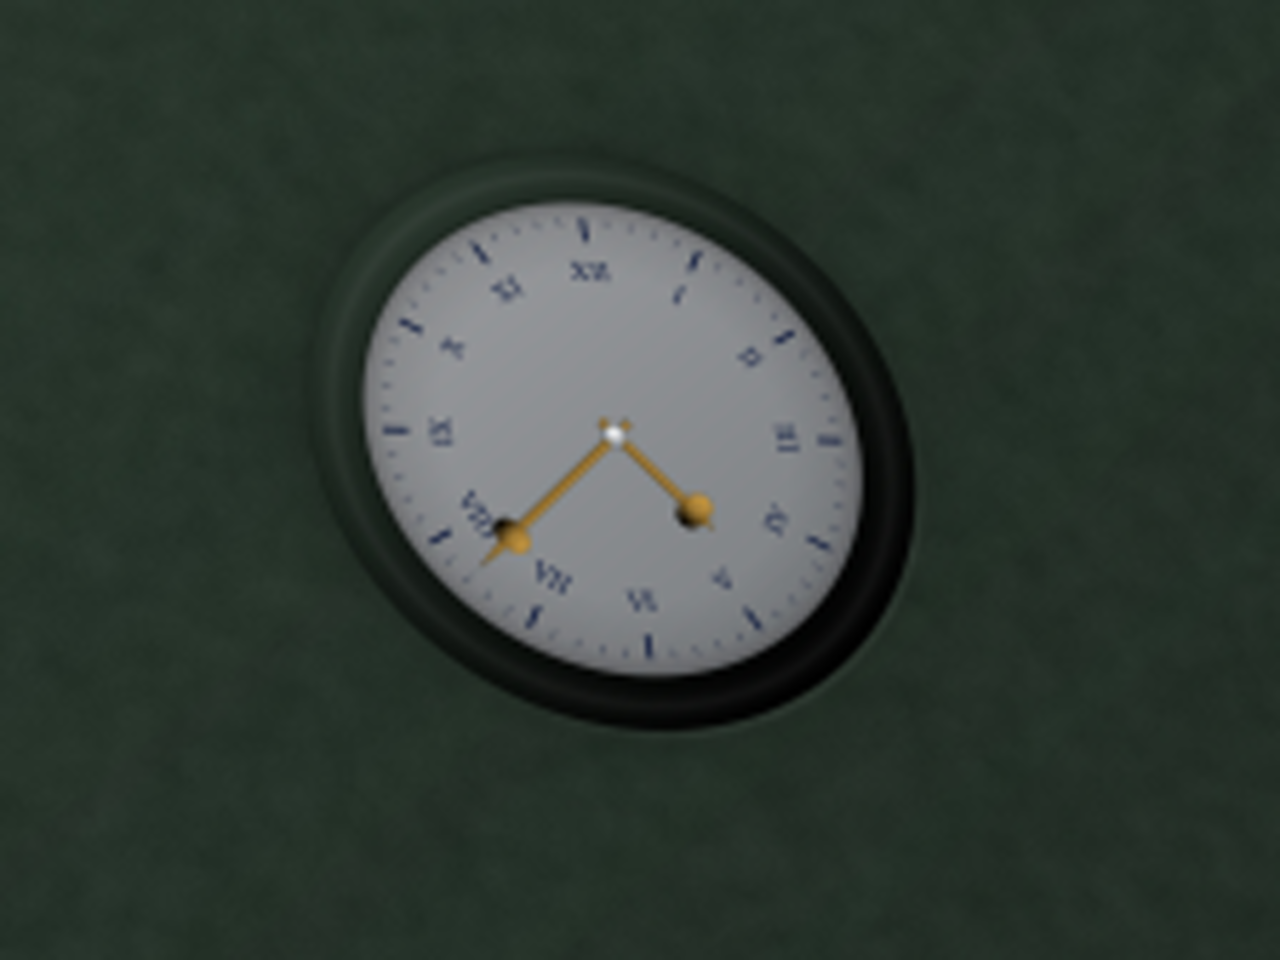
4 h 38 min
